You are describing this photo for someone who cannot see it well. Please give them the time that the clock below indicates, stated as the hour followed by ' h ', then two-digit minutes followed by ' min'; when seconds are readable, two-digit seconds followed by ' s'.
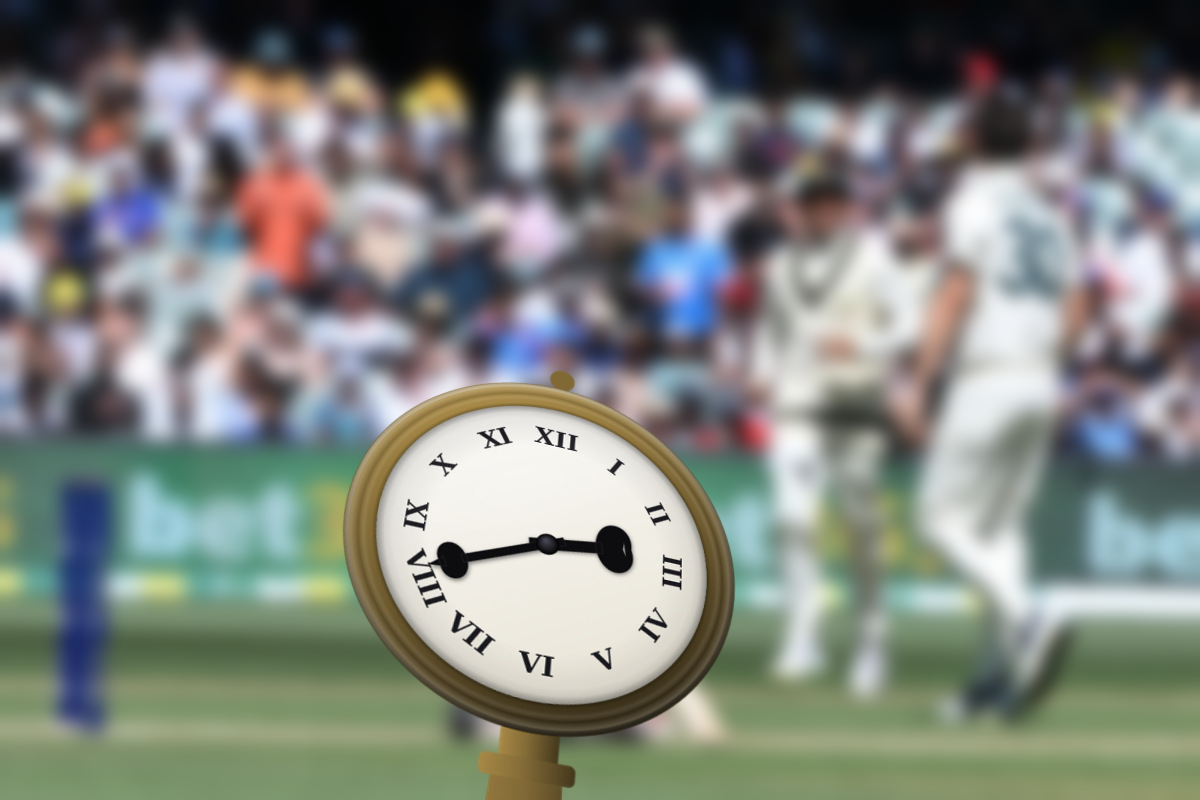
2 h 41 min
